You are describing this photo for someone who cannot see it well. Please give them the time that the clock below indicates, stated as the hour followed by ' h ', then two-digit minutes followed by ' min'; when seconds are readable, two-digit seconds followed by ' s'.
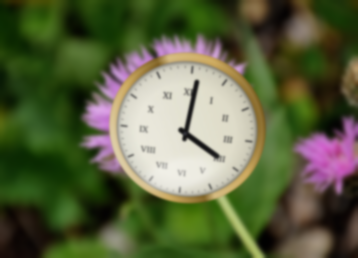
4 h 01 min
